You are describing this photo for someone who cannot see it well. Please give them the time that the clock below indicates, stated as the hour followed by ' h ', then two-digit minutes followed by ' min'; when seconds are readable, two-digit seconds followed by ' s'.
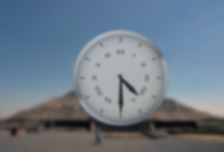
4 h 30 min
